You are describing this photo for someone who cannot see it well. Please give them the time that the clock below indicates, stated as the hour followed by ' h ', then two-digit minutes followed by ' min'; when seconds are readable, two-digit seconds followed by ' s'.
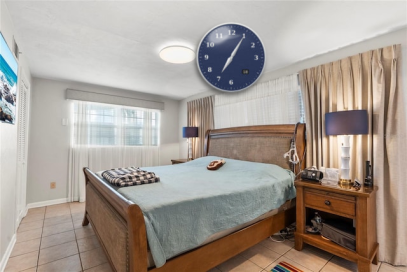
7 h 05 min
